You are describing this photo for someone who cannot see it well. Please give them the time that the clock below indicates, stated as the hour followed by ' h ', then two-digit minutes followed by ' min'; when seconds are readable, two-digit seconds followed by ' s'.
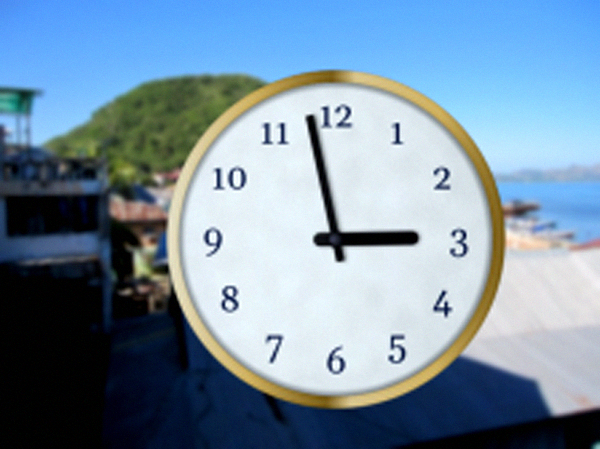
2 h 58 min
